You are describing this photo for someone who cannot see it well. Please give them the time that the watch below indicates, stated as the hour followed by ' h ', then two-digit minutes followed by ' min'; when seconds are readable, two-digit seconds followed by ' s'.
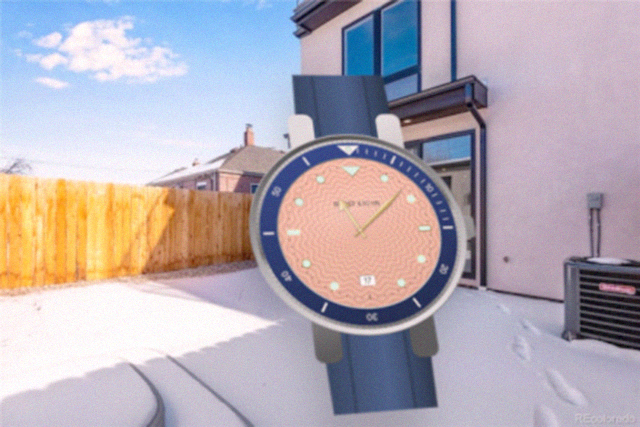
11 h 08 min
